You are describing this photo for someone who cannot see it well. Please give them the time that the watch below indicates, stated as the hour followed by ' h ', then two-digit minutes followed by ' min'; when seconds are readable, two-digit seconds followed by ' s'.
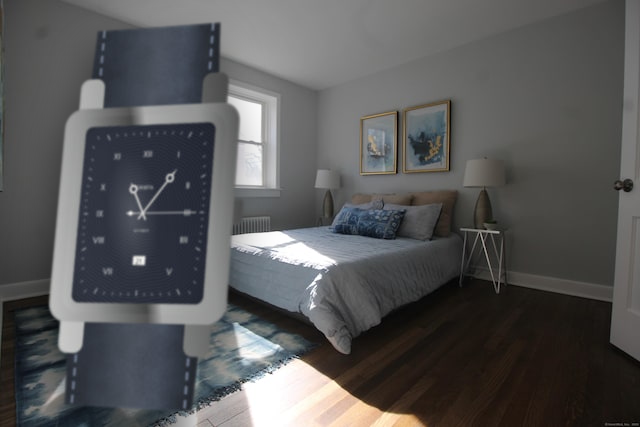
11 h 06 min 15 s
